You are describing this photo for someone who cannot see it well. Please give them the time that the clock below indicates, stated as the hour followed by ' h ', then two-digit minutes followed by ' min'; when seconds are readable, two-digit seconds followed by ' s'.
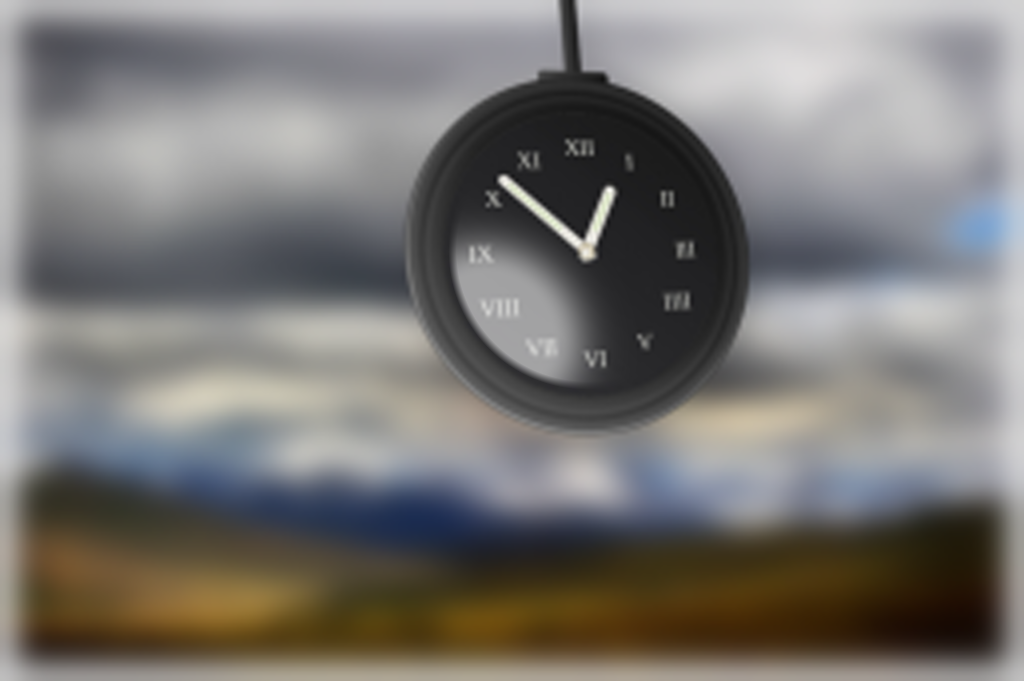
12 h 52 min
